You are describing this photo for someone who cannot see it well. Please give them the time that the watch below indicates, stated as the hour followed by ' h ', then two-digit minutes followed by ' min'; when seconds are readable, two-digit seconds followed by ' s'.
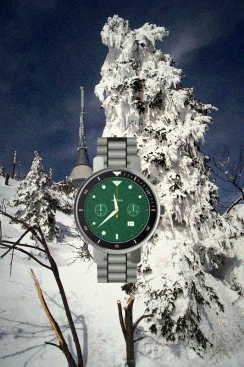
11 h 38 min
